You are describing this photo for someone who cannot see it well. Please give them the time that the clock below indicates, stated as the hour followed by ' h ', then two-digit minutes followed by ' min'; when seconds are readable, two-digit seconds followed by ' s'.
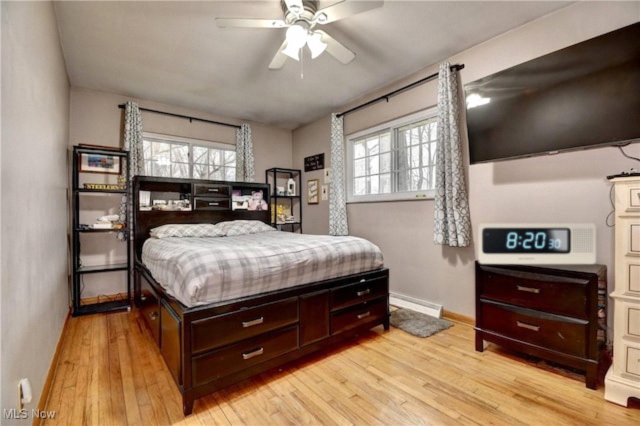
8 h 20 min
